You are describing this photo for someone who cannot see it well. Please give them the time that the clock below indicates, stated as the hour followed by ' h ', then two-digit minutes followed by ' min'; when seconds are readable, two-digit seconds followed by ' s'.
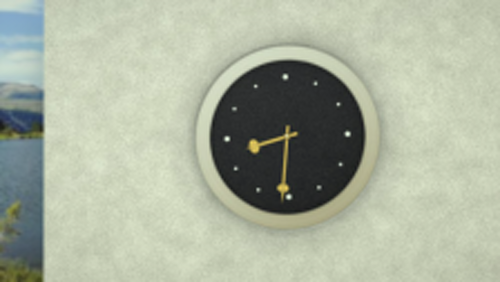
8 h 31 min
